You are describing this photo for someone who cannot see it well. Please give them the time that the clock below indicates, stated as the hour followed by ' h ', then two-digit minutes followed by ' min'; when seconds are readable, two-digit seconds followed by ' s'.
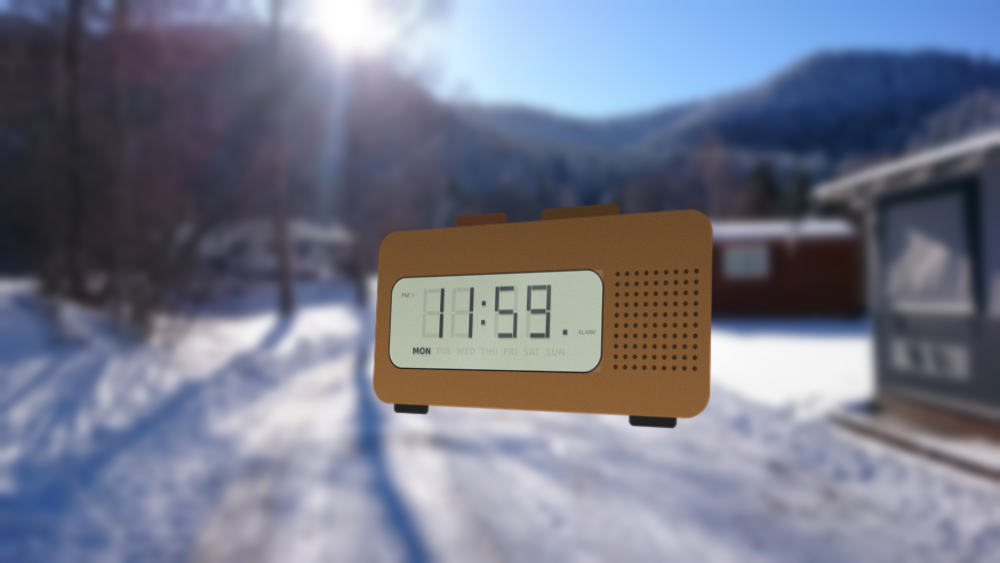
11 h 59 min
